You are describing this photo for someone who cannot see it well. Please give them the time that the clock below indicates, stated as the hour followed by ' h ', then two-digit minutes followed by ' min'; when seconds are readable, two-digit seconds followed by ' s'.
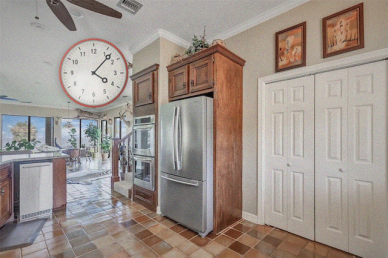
4 h 07 min
